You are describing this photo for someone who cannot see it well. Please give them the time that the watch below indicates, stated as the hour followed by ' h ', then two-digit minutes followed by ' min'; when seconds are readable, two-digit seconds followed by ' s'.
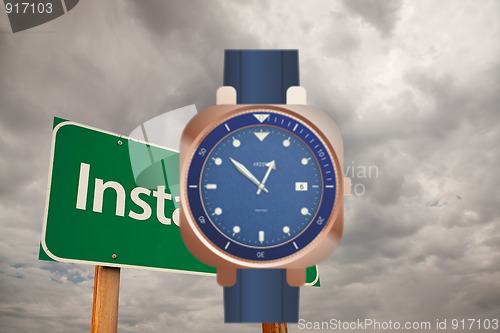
12 h 52 min
